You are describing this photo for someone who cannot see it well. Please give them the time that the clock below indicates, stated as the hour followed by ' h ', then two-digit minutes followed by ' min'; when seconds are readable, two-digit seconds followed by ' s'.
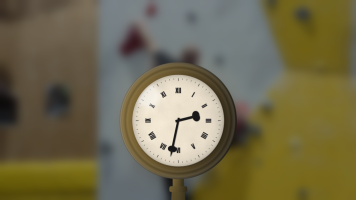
2 h 32 min
